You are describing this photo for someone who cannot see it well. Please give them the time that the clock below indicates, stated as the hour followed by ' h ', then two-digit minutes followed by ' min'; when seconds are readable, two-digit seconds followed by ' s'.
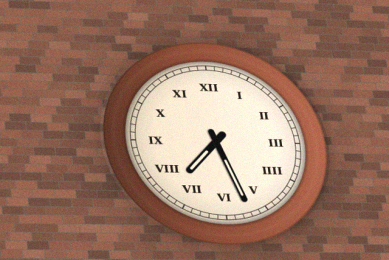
7 h 27 min
